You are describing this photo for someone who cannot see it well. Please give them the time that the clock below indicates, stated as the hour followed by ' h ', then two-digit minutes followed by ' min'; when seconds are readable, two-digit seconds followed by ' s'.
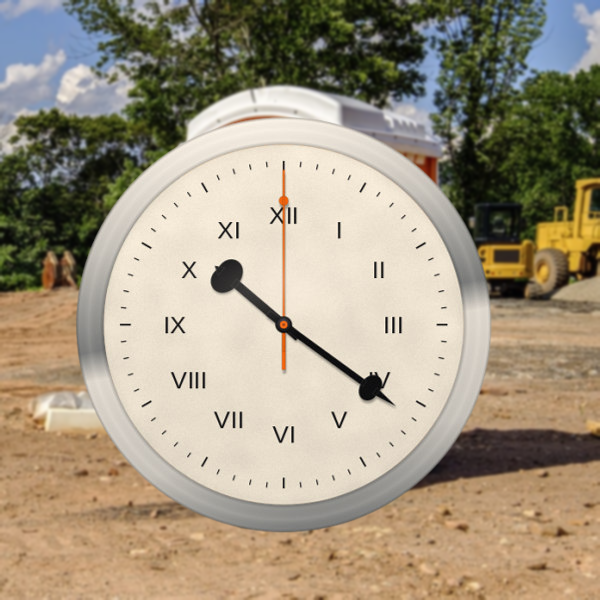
10 h 21 min 00 s
